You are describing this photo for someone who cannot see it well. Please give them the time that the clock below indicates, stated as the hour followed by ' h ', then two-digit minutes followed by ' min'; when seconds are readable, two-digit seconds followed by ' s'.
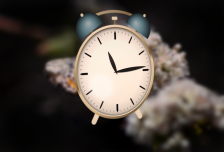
11 h 14 min
